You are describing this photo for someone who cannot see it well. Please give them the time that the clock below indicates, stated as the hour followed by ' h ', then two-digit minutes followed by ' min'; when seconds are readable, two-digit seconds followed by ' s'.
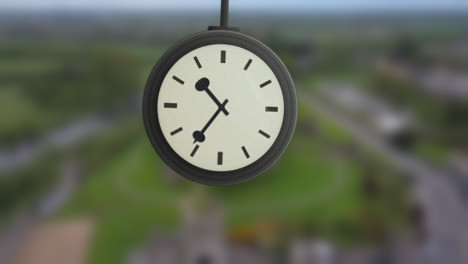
10 h 36 min
